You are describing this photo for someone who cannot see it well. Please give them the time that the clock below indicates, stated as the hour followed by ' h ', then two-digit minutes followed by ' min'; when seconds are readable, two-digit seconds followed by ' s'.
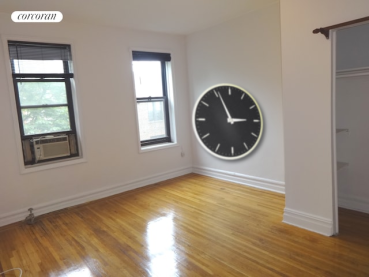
2 h 56 min
